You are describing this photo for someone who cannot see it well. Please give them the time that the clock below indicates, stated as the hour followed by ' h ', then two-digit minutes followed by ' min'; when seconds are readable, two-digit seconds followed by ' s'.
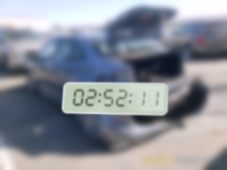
2 h 52 min 11 s
